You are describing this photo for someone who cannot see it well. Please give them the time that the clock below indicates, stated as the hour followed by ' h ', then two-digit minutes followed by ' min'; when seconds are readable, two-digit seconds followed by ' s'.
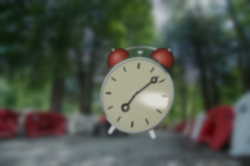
7 h 08 min
